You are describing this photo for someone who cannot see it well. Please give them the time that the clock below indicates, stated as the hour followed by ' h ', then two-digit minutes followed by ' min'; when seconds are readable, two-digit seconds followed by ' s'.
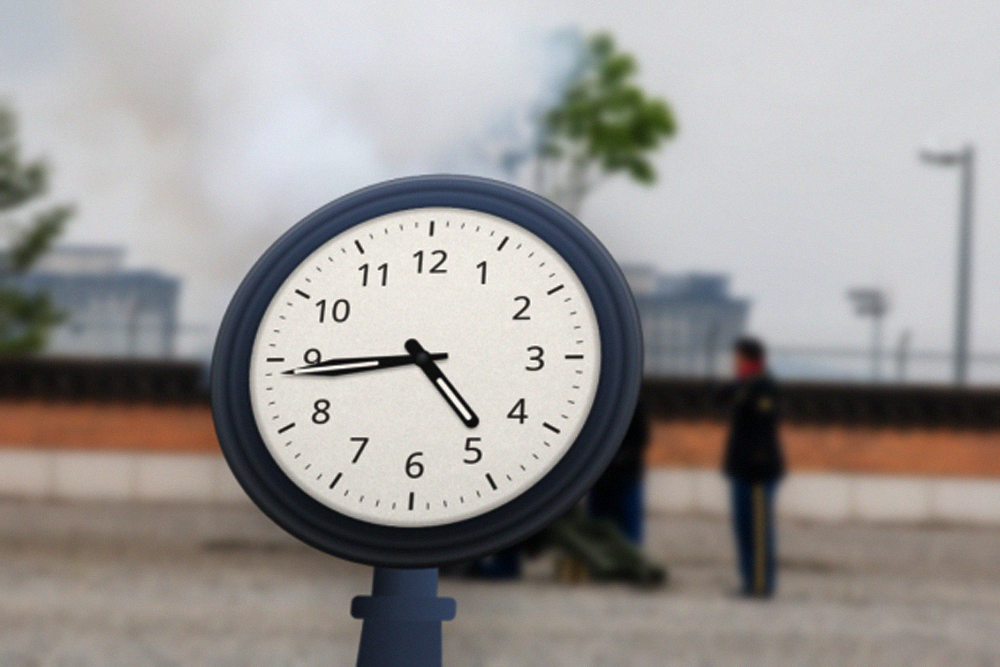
4 h 44 min
